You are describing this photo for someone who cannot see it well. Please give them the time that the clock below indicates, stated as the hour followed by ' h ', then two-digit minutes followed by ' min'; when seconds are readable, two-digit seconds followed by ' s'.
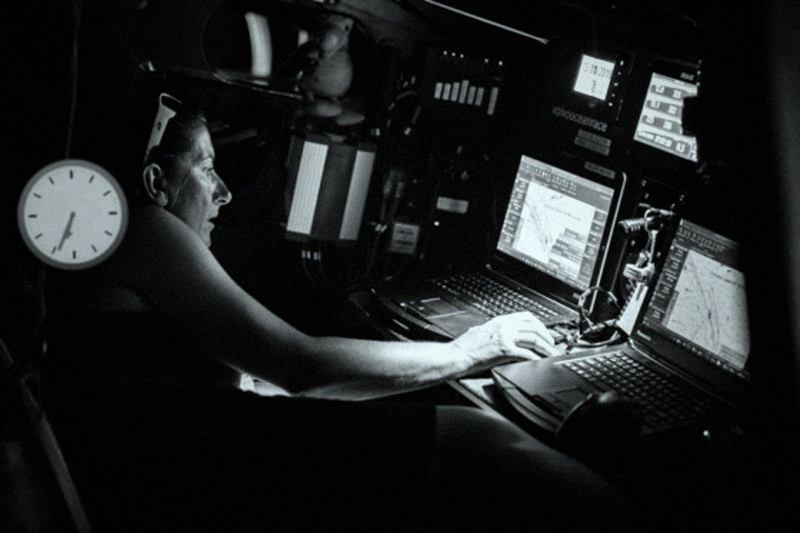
6 h 34 min
